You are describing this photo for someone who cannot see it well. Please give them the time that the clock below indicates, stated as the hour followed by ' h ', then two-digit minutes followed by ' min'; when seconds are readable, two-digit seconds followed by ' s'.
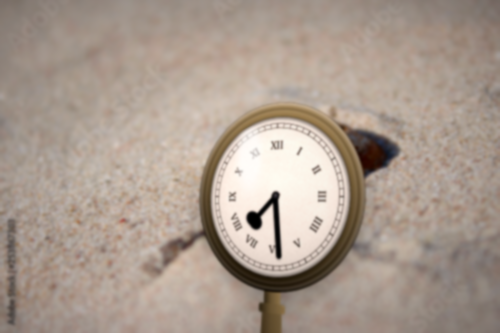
7 h 29 min
